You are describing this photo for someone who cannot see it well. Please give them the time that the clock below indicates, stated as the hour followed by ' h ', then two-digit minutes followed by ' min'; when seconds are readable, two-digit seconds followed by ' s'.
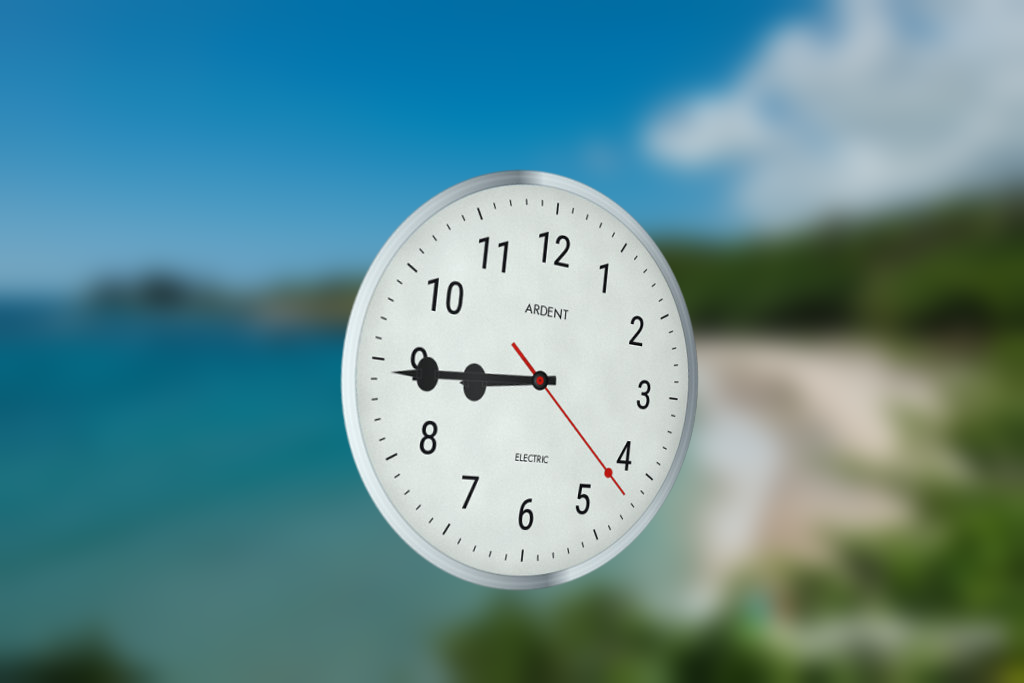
8 h 44 min 22 s
